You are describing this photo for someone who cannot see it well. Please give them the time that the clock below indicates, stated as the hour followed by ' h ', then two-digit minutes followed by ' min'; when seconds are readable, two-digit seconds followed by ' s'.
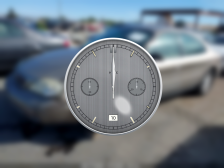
12 h 00 min
